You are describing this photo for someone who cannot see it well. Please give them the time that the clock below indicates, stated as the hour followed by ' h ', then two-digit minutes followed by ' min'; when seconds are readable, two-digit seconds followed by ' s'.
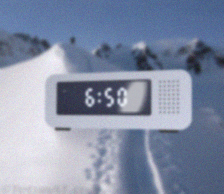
6 h 50 min
